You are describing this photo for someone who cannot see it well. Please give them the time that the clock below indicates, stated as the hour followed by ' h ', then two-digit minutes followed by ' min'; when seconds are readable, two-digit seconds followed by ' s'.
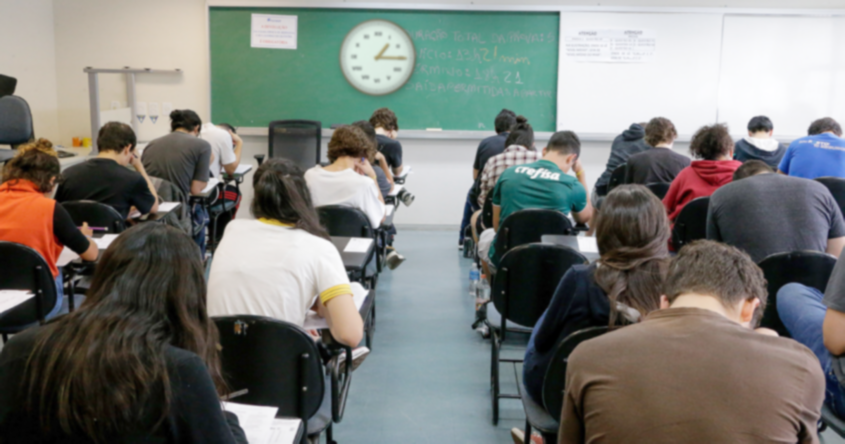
1 h 15 min
